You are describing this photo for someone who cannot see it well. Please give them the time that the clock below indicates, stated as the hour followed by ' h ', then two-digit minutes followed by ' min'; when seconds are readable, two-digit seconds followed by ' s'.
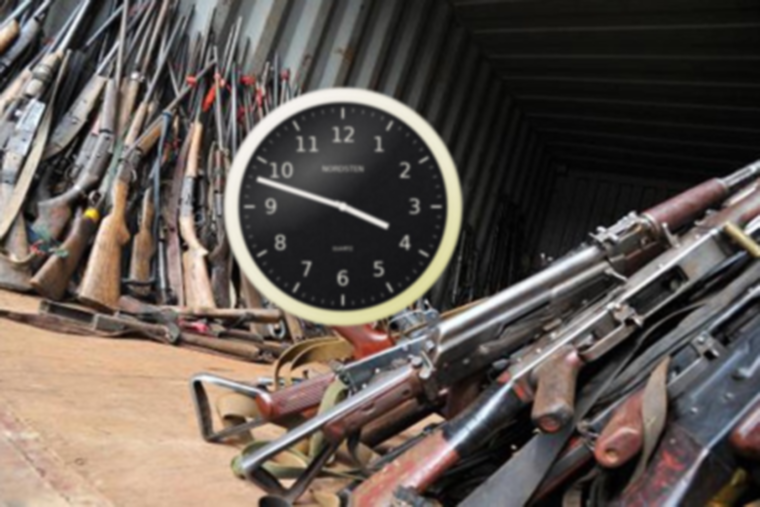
3 h 48 min
